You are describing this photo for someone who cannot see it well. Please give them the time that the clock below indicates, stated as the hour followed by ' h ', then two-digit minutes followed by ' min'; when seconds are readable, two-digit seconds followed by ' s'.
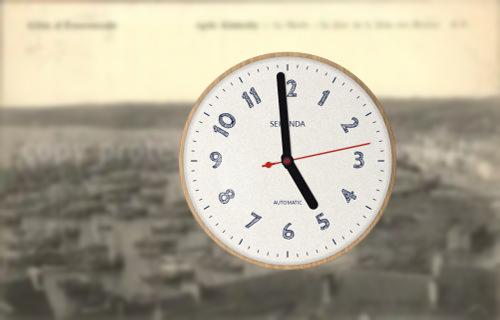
4 h 59 min 13 s
